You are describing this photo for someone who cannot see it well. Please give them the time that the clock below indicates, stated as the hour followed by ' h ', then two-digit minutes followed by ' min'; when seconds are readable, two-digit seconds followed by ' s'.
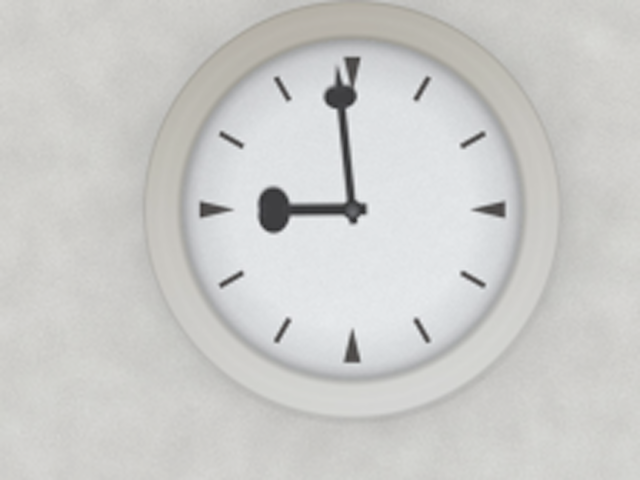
8 h 59 min
